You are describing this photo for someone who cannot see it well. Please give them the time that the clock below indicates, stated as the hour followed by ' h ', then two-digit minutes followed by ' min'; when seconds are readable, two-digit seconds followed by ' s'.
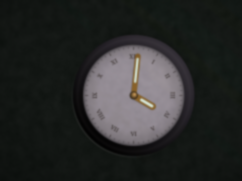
4 h 01 min
